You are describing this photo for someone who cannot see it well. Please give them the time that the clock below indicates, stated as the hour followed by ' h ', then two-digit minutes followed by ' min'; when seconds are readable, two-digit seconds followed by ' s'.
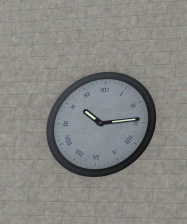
10 h 14 min
